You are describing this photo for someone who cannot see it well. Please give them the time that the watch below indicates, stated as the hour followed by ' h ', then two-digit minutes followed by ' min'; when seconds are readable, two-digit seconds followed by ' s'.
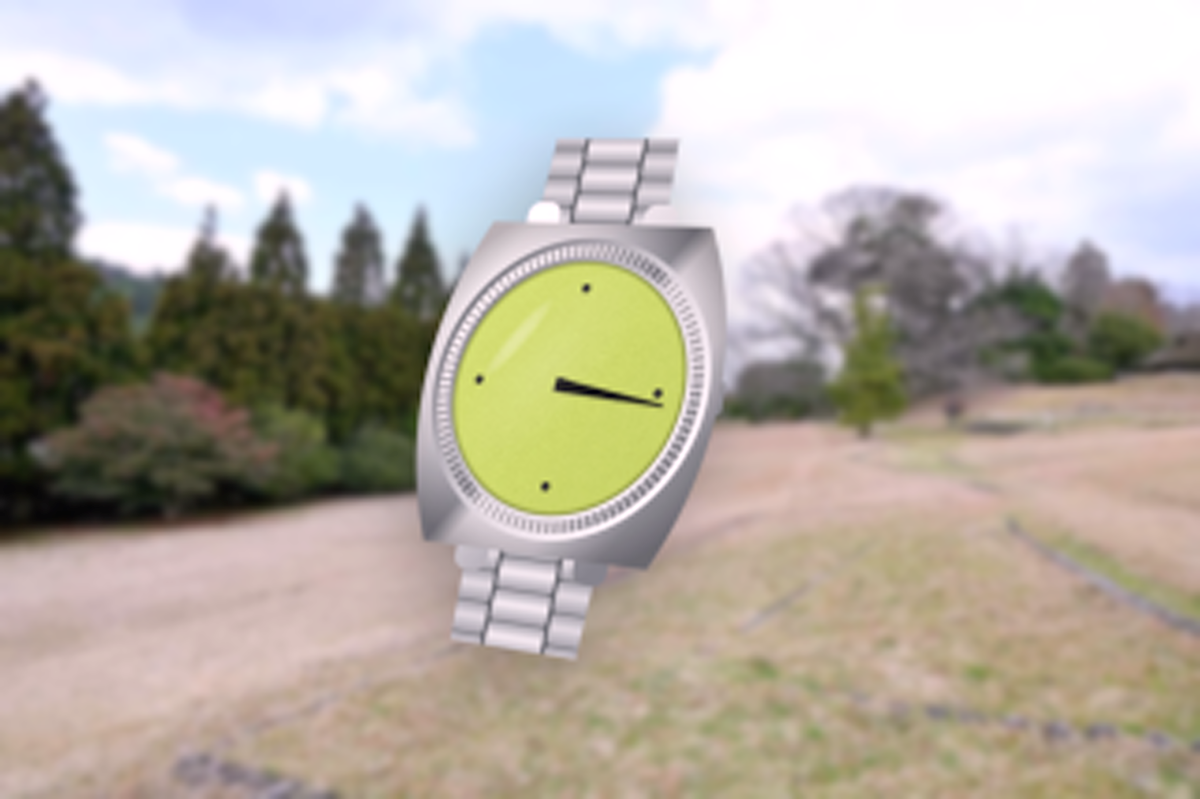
3 h 16 min
